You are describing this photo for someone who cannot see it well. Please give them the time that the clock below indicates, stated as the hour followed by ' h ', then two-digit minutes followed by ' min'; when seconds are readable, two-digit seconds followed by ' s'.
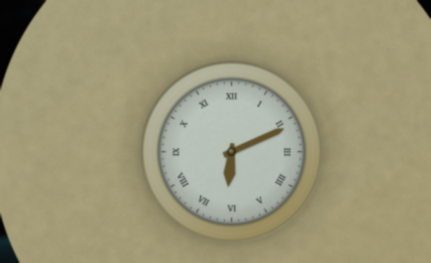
6 h 11 min
